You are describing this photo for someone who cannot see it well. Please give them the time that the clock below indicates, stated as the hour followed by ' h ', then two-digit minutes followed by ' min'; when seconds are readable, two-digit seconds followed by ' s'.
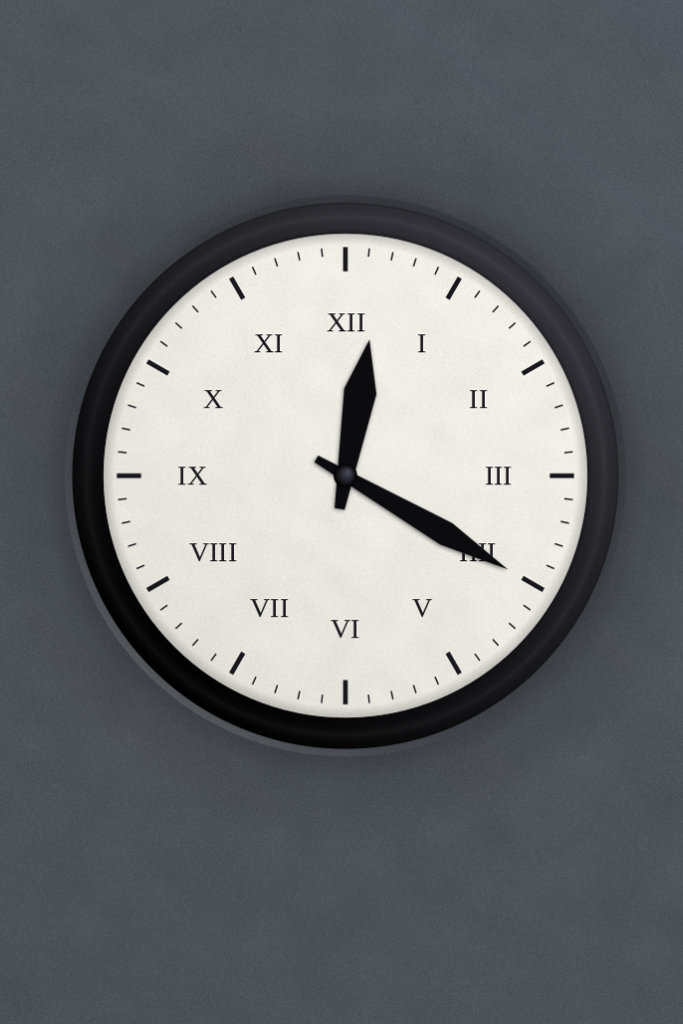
12 h 20 min
